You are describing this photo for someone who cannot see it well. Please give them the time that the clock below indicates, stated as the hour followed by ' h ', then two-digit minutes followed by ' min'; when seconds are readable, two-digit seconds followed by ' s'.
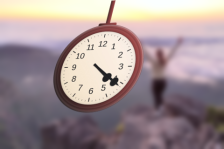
4 h 21 min
